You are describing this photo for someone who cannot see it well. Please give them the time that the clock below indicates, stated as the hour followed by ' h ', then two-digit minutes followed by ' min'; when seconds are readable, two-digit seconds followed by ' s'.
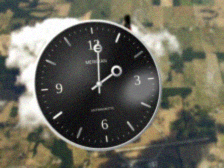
2 h 01 min
